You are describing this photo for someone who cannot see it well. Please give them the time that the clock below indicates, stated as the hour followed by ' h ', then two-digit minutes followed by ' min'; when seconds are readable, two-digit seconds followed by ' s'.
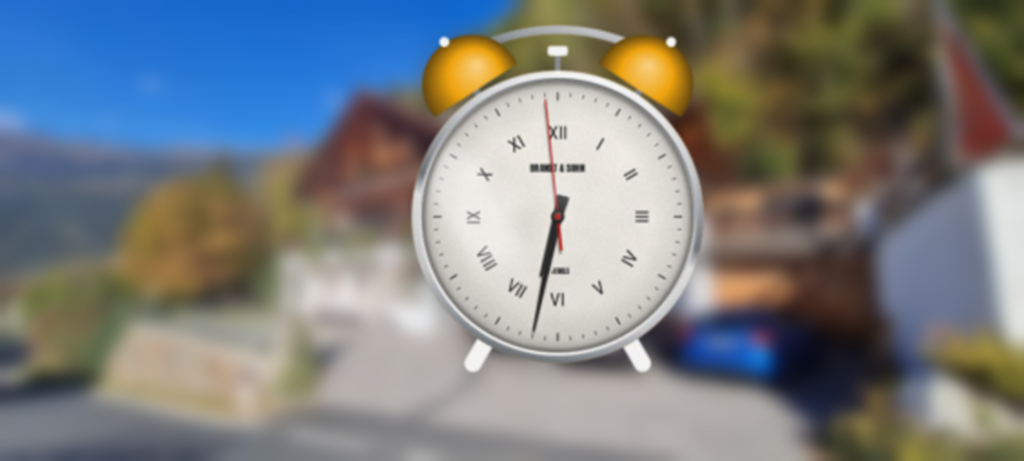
6 h 31 min 59 s
